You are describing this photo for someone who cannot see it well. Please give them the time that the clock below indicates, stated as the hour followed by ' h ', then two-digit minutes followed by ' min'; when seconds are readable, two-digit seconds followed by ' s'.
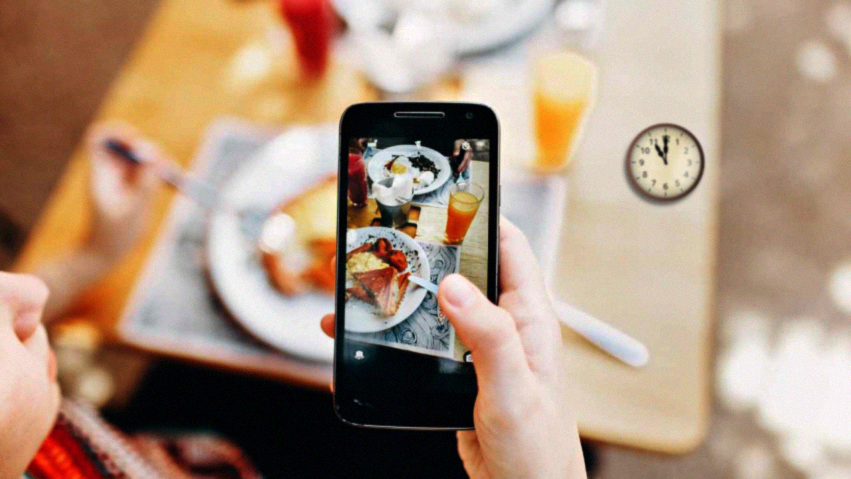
11 h 00 min
